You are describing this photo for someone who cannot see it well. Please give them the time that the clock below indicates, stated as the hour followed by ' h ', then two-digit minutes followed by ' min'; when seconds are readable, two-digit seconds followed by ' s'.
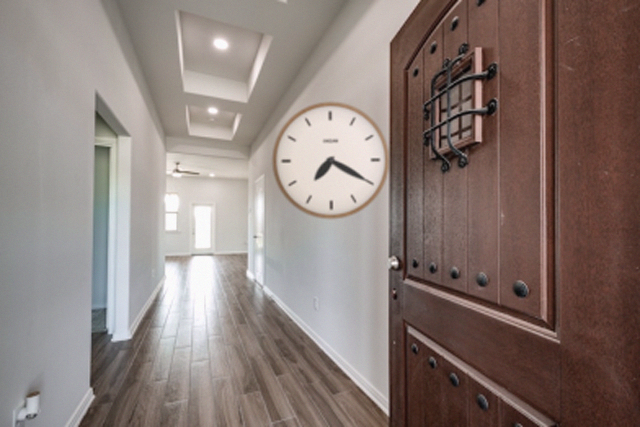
7 h 20 min
